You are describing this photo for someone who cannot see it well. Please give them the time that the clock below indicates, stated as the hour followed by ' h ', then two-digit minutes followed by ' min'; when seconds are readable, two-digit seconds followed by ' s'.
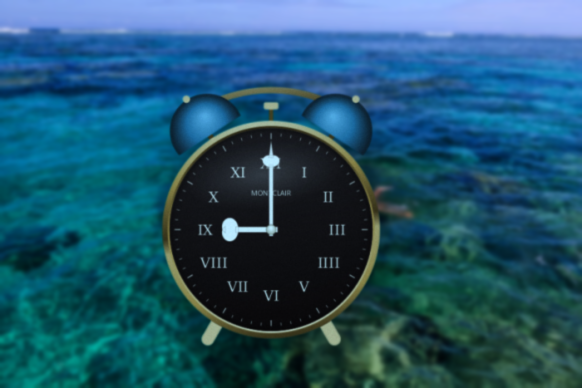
9 h 00 min
